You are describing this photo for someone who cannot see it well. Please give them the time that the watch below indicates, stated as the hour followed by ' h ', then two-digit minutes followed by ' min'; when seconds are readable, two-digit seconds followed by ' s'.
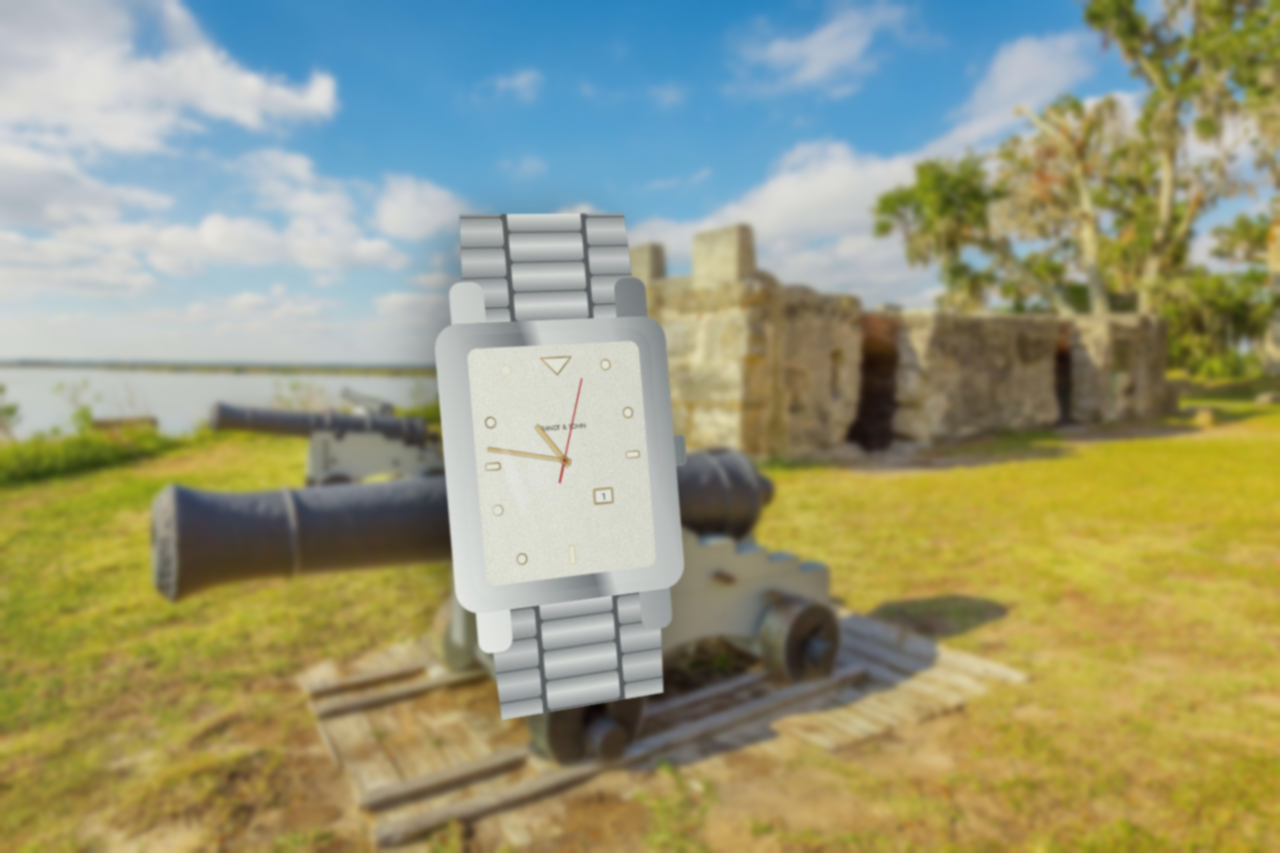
10 h 47 min 03 s
